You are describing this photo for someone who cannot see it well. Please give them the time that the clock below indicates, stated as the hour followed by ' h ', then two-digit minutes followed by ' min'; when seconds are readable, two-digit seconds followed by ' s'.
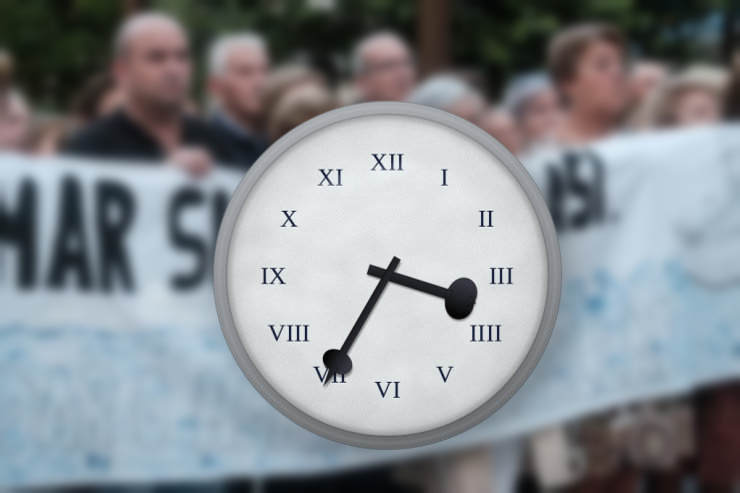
3 h 35 min
